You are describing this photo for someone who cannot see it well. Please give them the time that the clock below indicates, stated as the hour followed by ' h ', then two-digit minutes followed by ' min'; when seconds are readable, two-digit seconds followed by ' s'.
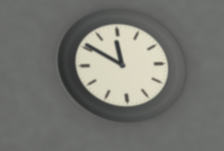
11 h 51 min
